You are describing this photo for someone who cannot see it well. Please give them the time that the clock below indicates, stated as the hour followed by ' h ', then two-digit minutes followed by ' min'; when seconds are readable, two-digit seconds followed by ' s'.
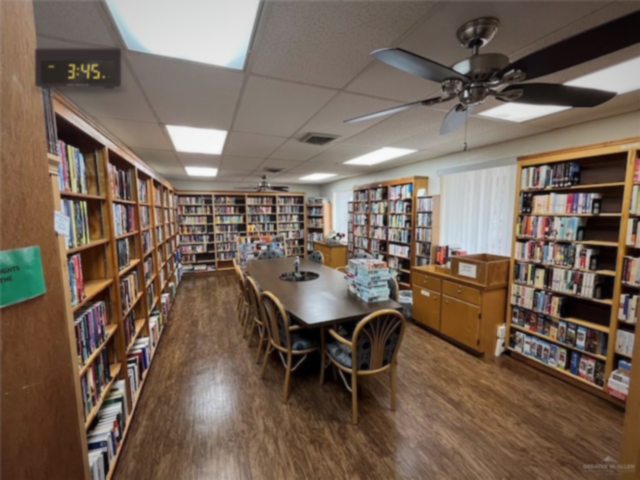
3 h 45 min
